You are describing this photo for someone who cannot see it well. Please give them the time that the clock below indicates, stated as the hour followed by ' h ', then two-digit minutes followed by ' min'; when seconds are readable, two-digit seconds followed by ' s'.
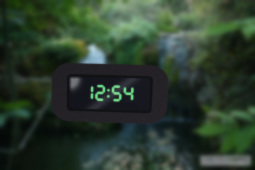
12 h 54 min
